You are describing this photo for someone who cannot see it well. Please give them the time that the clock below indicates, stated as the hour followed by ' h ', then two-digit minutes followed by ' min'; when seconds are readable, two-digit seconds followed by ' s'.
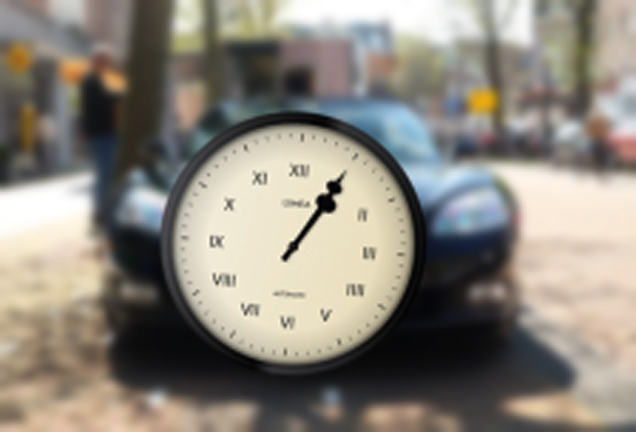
1 h 05 min
